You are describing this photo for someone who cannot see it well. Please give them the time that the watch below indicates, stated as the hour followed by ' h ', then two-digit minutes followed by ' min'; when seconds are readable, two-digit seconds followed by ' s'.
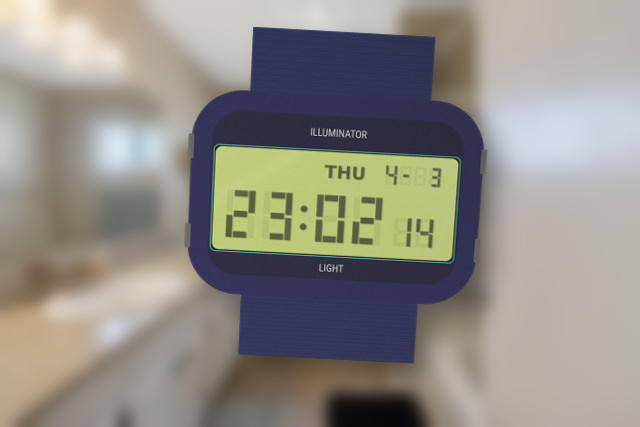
23 h 02 min 14 s
